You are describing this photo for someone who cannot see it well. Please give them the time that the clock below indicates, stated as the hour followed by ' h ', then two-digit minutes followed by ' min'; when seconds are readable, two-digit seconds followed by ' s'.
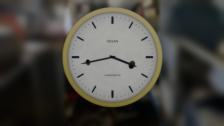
3 h 43 min
